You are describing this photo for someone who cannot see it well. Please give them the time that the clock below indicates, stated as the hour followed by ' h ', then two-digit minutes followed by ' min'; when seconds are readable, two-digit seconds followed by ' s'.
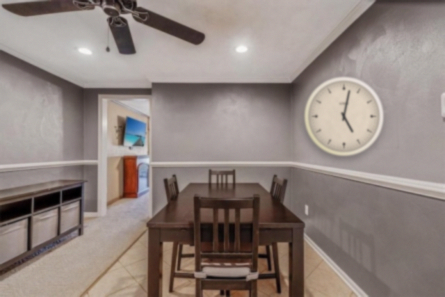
5 h 02 min
